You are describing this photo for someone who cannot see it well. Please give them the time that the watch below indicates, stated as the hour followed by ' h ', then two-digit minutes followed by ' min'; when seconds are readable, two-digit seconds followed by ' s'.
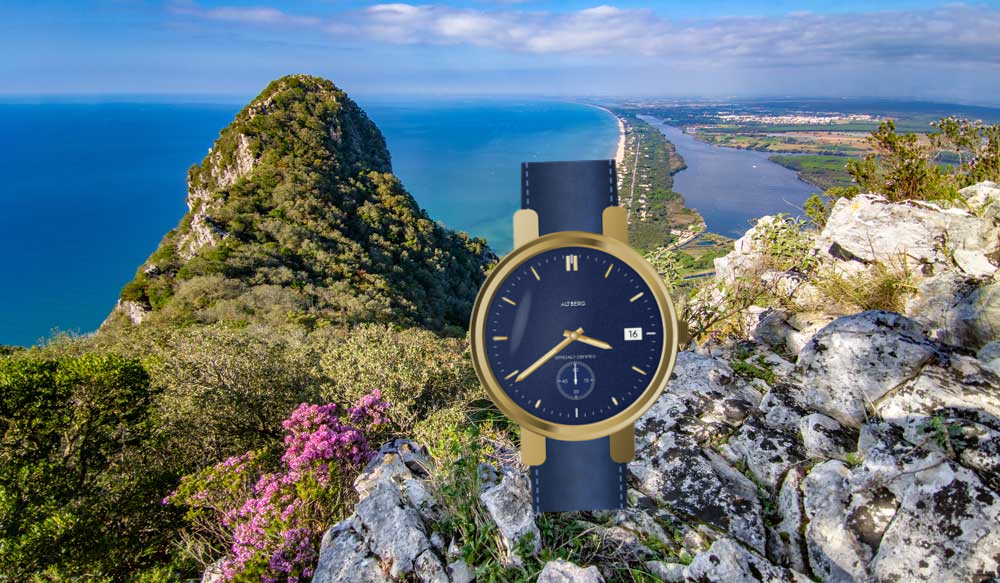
3 h 39 min
